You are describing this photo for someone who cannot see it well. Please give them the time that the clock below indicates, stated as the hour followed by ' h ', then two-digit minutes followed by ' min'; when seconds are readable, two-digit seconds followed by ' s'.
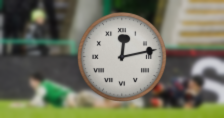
12 h 13 min
